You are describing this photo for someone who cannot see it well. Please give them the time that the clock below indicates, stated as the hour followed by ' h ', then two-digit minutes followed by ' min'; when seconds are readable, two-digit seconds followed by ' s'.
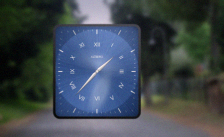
1 h 37 min
